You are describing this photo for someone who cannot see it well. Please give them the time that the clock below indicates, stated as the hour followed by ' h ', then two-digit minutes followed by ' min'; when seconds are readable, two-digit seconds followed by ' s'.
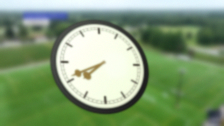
7 h 41 min
